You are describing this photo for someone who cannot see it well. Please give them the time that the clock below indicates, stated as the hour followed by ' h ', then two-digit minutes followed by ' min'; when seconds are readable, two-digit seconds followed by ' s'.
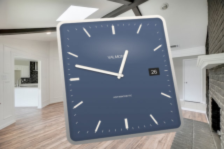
12 h 48 min
